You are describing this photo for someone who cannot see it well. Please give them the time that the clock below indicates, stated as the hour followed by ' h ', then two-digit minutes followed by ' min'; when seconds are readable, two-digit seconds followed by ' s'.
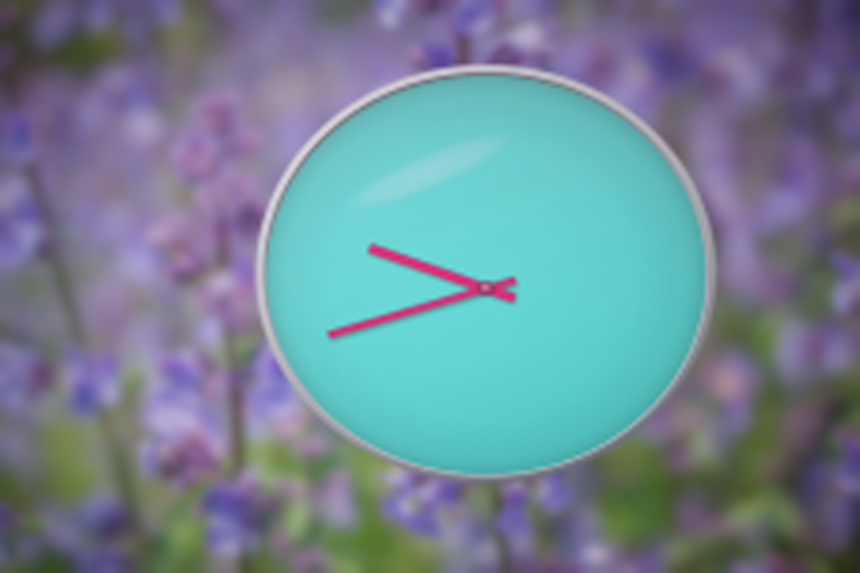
9 h 42 min
